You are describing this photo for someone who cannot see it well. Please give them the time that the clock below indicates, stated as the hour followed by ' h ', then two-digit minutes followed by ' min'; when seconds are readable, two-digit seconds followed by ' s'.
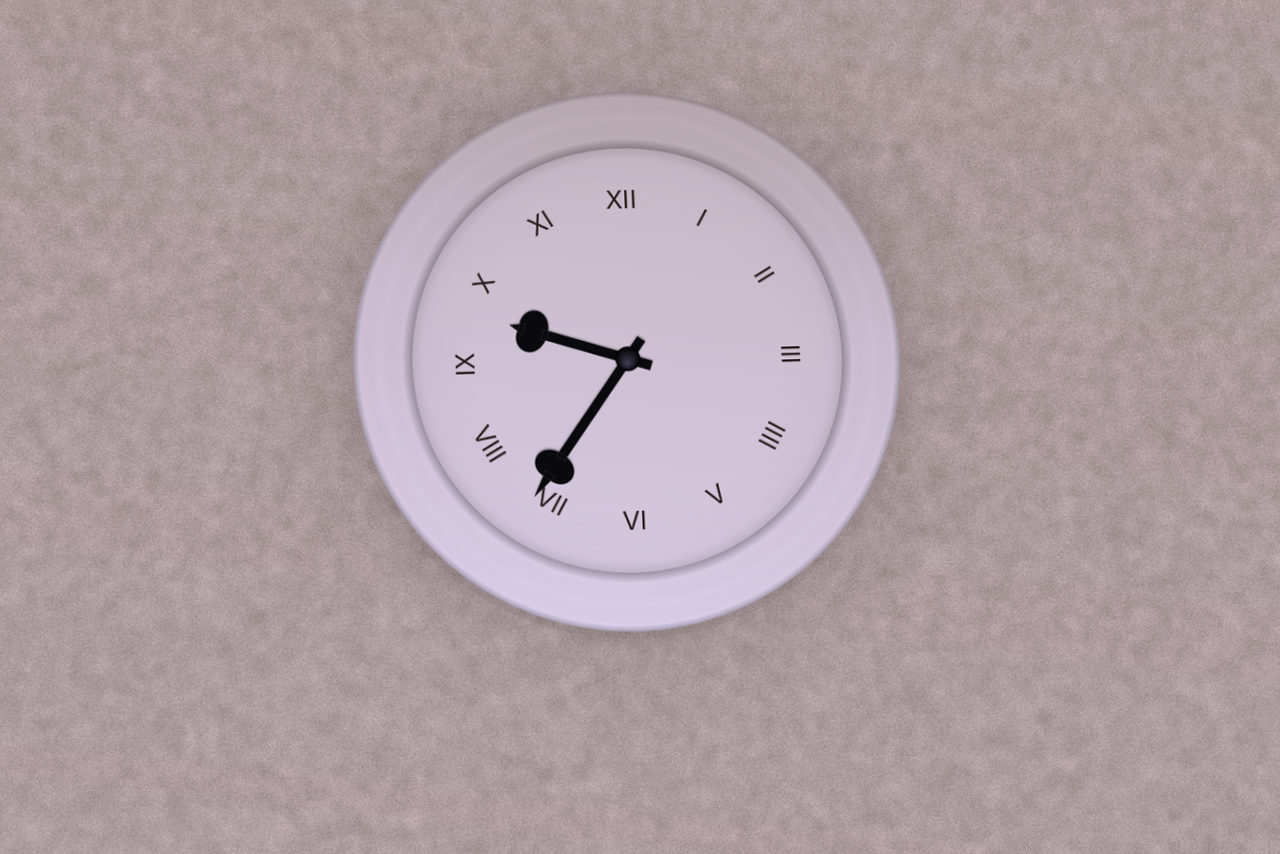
9 h 36 min
